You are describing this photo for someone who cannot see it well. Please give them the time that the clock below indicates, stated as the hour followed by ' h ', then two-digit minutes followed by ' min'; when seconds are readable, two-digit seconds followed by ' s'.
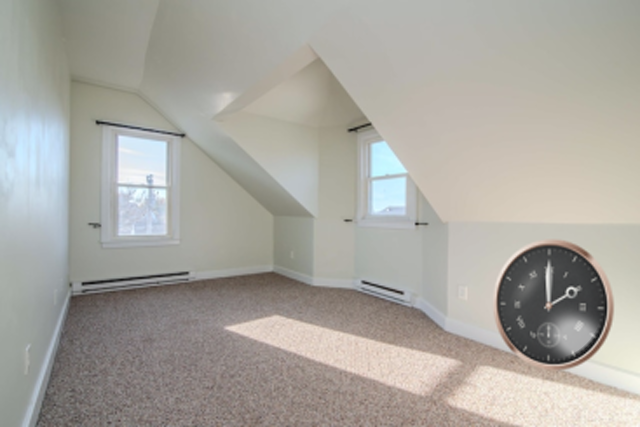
2 h 00 min
